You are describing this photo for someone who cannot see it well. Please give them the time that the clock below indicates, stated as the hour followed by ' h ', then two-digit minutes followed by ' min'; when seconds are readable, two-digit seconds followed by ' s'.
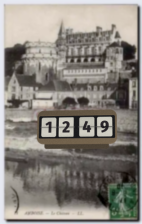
12 h 49 min
